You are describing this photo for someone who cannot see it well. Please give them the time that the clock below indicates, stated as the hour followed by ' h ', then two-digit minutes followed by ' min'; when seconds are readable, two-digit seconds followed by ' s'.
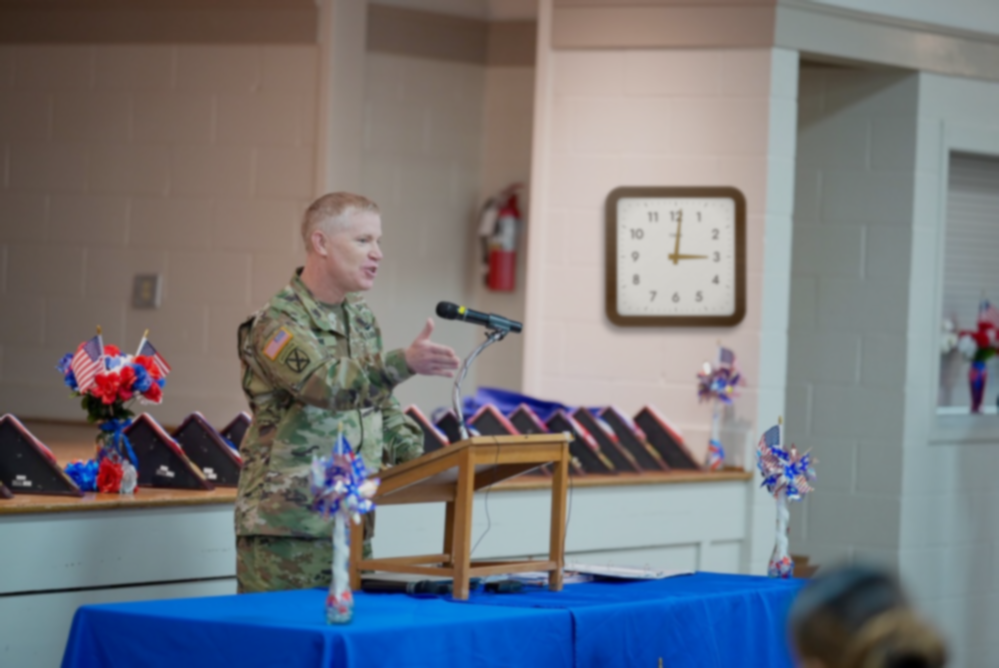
3 h 01 min
